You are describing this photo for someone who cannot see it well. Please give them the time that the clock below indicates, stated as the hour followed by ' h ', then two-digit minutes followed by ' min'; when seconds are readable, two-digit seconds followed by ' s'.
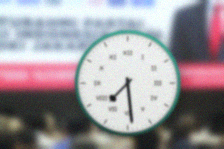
7 h 29 min
